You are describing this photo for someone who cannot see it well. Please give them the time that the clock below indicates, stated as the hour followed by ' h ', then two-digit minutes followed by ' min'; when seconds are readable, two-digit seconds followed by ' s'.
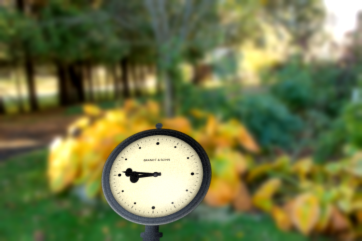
8 h 46 min
